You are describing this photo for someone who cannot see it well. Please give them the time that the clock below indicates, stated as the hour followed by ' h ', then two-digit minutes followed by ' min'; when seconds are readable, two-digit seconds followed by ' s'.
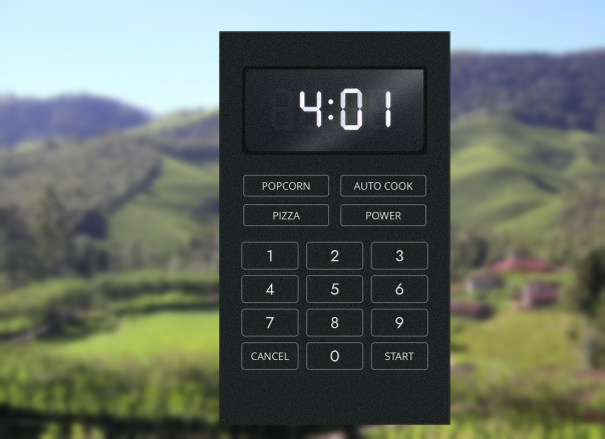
4 h 01 min
